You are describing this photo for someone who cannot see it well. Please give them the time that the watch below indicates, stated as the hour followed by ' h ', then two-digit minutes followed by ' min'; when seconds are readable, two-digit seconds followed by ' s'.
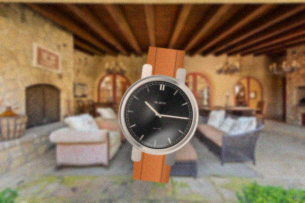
10 h 15 min
